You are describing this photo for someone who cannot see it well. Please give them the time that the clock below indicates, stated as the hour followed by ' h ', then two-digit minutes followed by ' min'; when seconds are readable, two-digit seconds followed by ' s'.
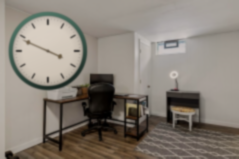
3 h 49 min
